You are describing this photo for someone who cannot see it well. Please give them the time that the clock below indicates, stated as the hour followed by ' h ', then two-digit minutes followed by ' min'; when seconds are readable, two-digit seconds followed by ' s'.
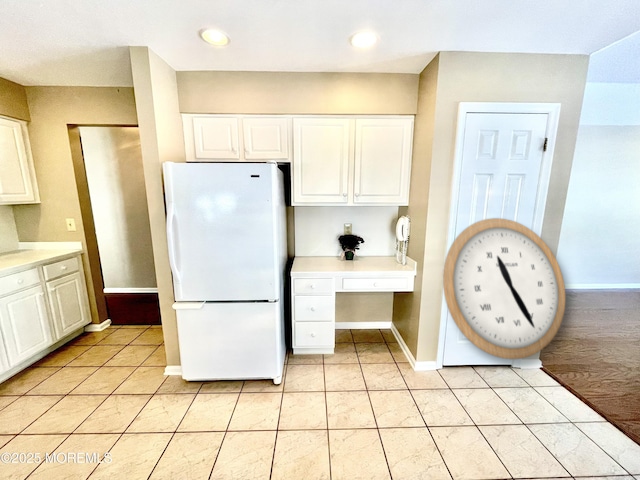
11 h 26 min
